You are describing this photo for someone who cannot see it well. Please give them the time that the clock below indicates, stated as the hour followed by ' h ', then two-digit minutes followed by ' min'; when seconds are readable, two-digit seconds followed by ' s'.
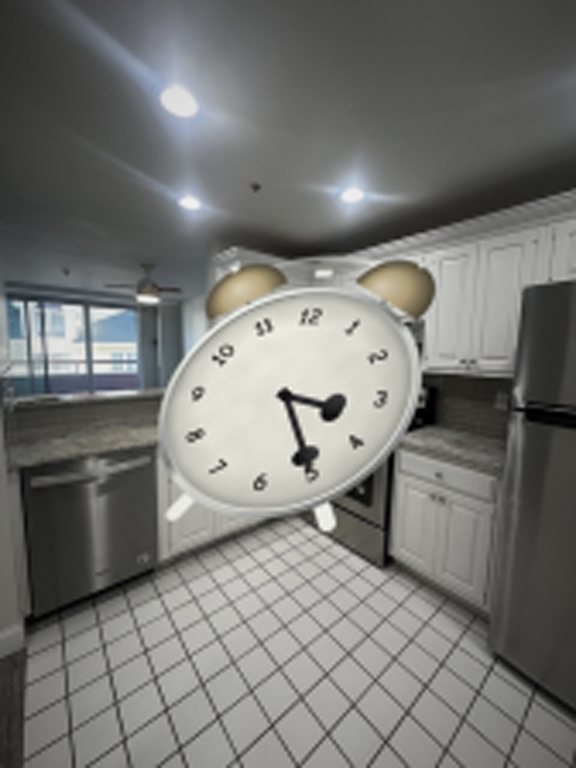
3 h 25 min
